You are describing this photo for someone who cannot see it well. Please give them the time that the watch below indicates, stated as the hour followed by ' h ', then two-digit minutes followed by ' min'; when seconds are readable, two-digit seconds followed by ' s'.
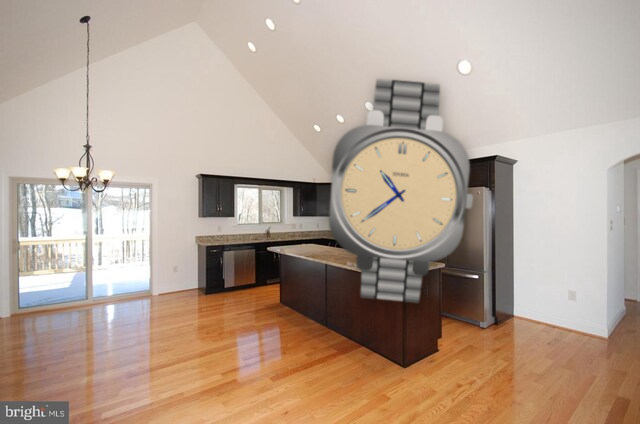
10 h 38 min
